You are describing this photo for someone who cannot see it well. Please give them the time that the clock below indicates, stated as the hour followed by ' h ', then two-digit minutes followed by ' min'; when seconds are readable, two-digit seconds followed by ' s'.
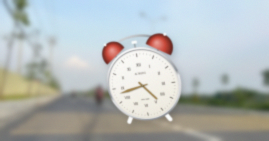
4 h 43 min
